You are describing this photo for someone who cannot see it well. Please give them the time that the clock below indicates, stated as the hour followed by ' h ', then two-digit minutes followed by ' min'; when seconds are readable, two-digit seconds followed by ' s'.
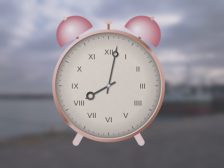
8 h 02 min
